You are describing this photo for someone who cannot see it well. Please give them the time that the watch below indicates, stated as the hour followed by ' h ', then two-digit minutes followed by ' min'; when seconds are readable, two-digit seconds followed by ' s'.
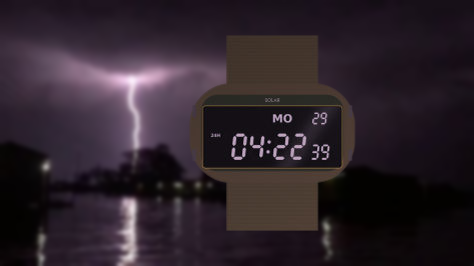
4 h 22 min 39 s
